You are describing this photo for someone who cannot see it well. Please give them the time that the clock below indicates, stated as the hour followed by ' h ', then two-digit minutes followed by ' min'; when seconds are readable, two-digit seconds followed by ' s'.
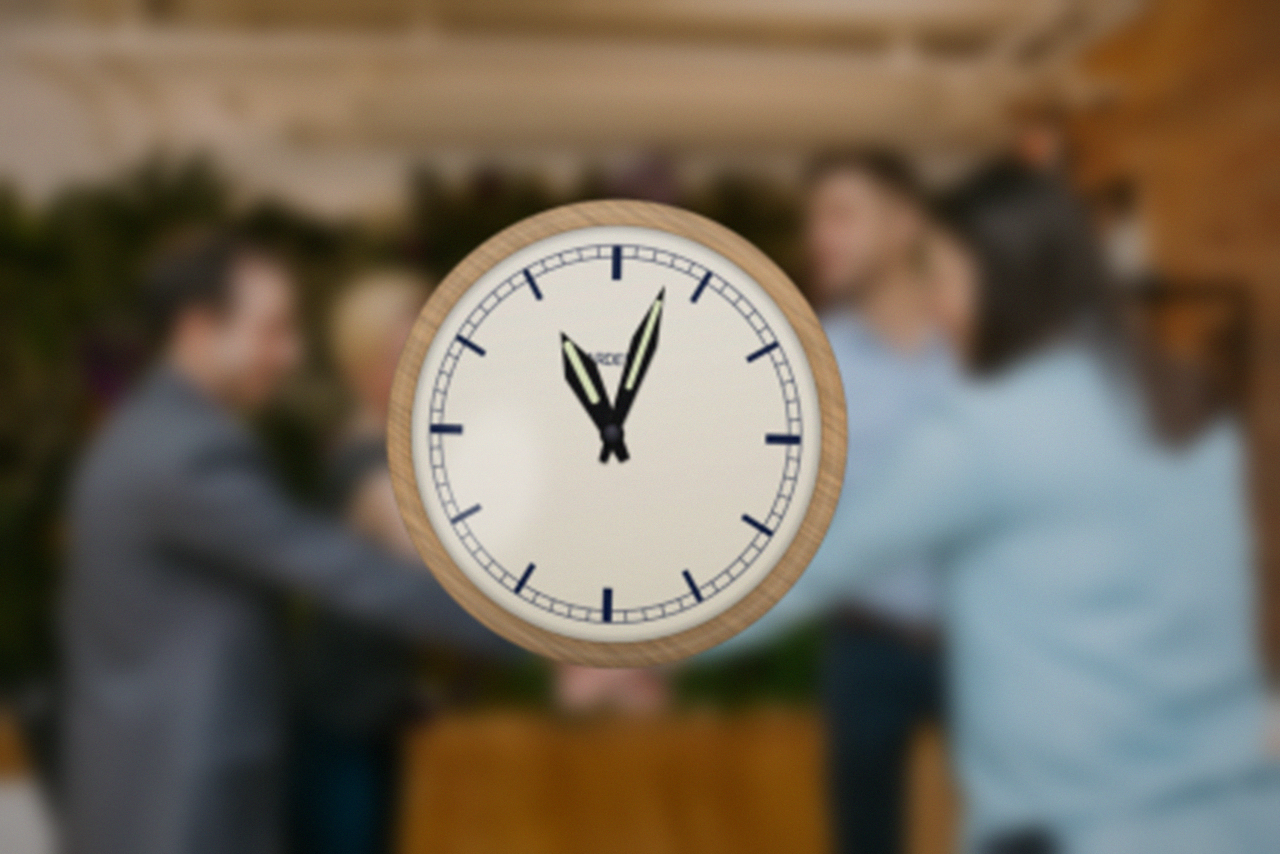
11 h 03 min
